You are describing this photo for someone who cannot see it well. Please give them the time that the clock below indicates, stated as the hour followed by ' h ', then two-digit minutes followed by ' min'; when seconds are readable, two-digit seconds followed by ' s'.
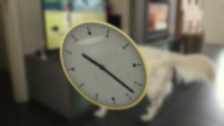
10 h 23 min
